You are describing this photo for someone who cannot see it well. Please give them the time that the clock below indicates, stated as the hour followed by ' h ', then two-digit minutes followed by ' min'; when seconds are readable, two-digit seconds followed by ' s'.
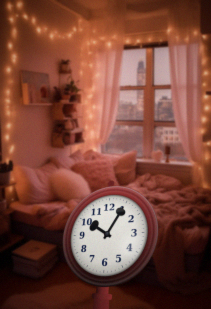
10 h 05 min
